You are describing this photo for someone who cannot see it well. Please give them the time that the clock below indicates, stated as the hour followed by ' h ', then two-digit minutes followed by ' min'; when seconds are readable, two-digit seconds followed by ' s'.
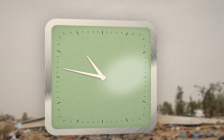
10 h 47 min
